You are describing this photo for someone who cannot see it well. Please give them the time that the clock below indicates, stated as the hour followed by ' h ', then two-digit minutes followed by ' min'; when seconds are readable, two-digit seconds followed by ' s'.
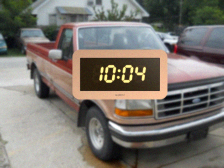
10 h 04 min
